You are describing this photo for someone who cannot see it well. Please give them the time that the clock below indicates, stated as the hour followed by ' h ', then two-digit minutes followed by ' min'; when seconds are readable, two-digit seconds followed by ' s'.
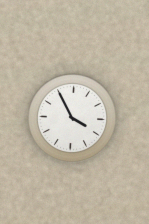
3 h 55 min
